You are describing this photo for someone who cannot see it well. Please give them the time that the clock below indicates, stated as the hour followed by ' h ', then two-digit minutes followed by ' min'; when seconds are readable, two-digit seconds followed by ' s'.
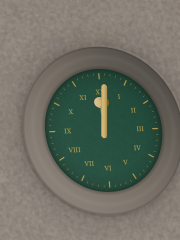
12 h 01 min
